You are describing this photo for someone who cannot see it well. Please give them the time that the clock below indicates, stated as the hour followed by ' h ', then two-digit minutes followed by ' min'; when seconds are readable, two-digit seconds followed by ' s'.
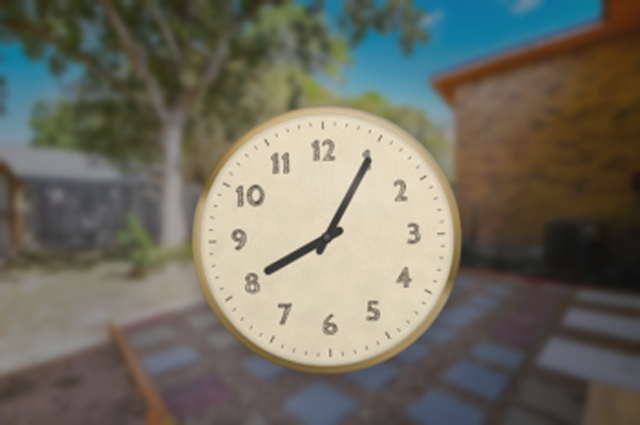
8 h 05 min
